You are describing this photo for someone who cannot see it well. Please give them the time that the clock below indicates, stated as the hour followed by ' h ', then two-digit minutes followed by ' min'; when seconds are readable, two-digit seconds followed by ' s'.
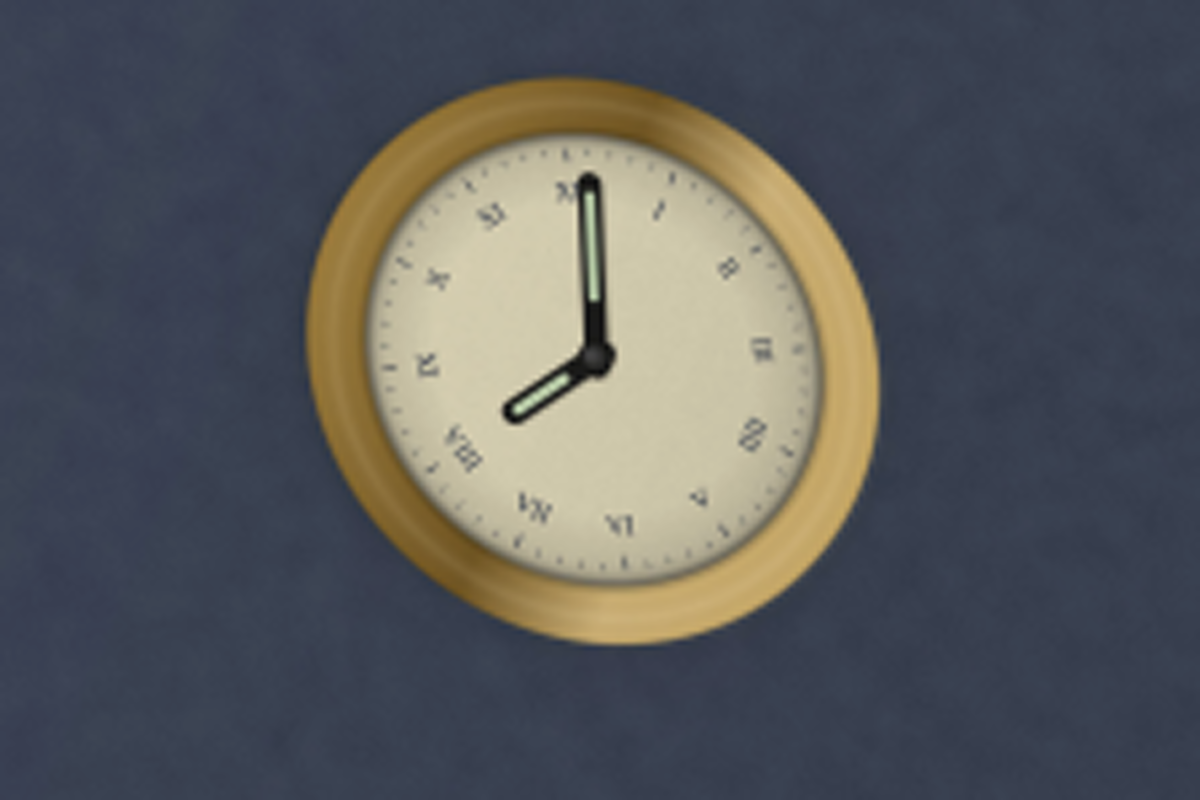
8 h 01 min
